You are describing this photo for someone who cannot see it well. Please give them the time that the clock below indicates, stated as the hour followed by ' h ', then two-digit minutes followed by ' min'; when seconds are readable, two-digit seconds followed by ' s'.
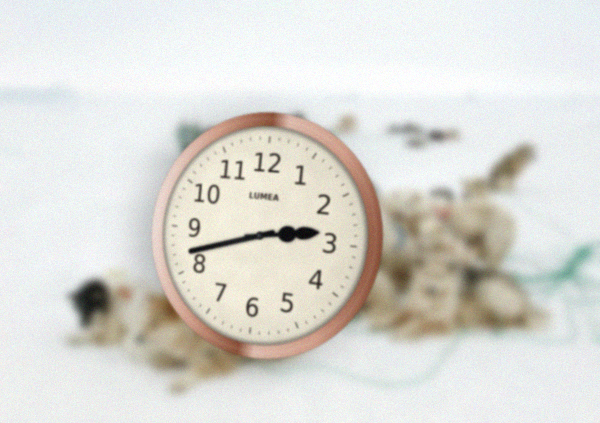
2 h 42 min
